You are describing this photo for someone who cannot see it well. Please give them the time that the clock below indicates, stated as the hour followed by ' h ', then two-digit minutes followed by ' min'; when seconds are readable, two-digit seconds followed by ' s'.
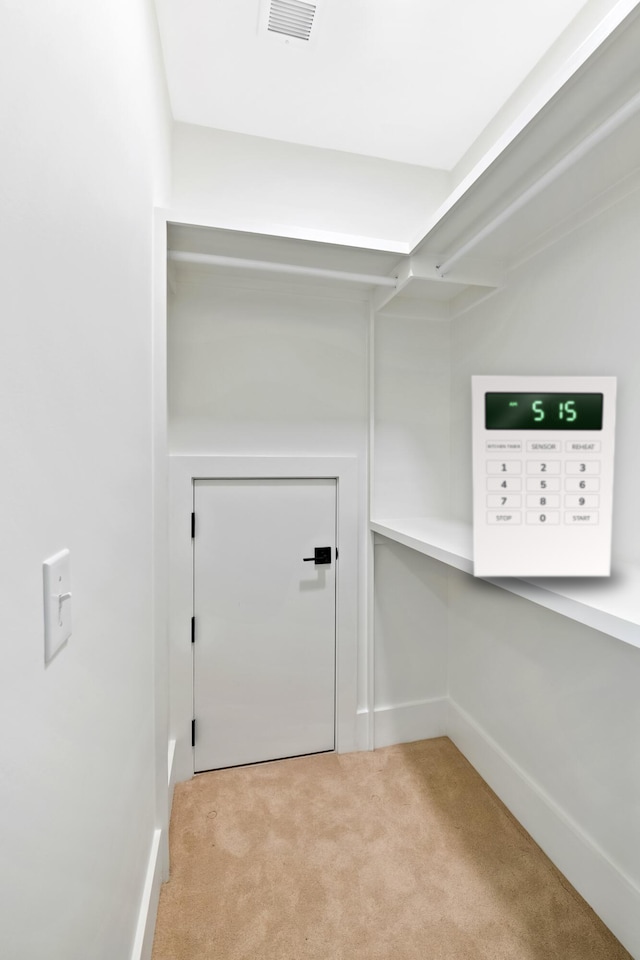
5 h 15 min
